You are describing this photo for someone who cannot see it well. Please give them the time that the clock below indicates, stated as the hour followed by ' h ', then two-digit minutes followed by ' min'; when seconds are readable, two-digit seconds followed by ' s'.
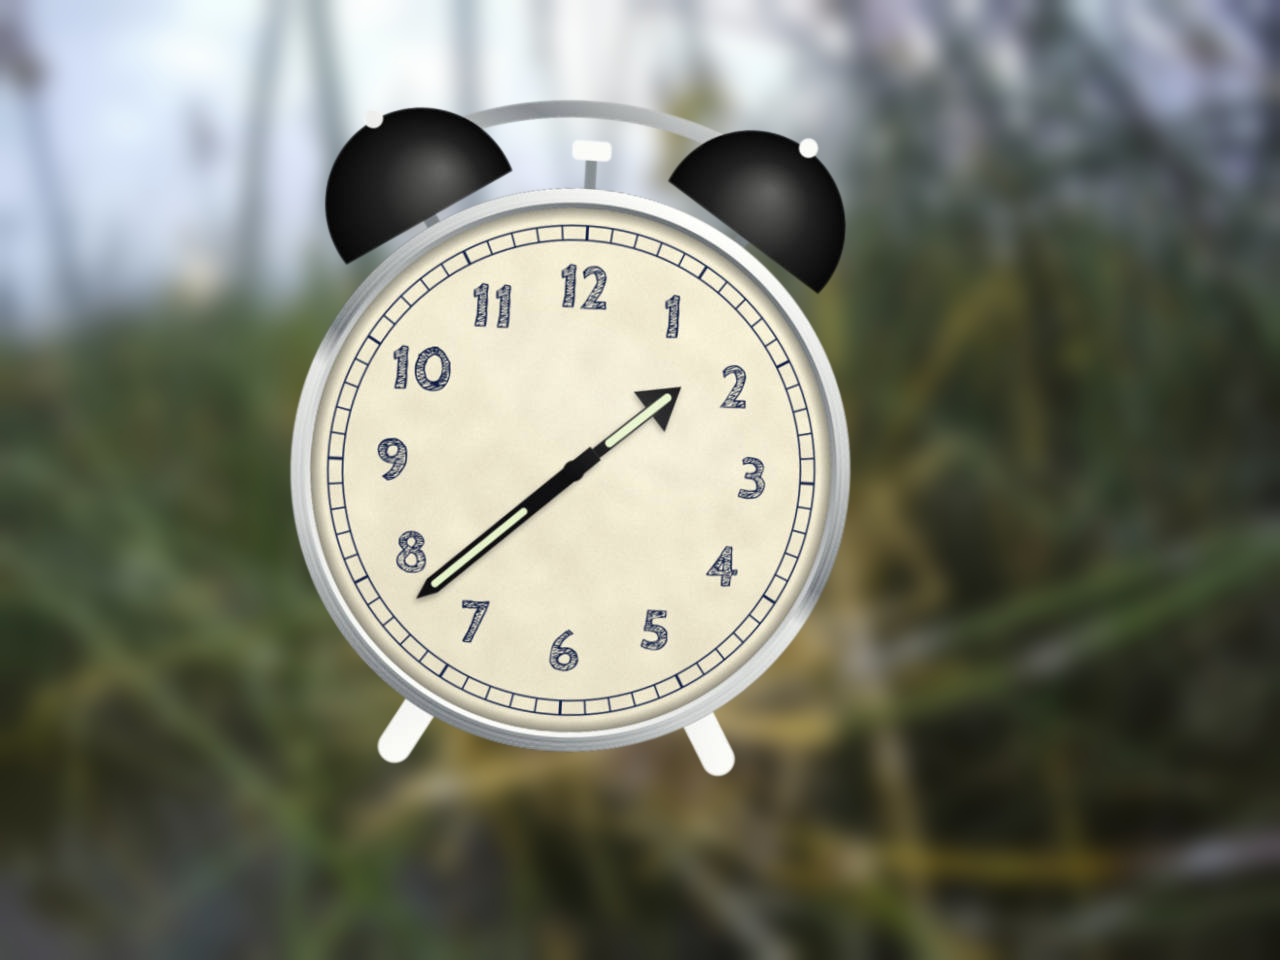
1 h 38 min
